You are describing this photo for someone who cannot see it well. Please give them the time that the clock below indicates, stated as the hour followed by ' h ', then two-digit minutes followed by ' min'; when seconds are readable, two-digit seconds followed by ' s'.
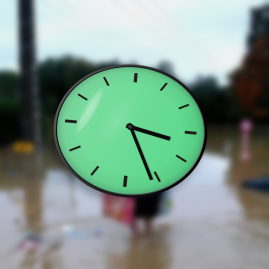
3 h 26 min
